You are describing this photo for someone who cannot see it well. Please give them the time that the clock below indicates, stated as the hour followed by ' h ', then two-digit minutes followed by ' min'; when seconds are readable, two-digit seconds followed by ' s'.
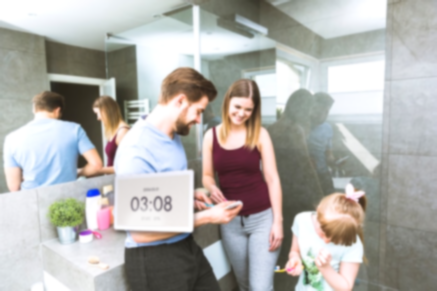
3 h 08 min
